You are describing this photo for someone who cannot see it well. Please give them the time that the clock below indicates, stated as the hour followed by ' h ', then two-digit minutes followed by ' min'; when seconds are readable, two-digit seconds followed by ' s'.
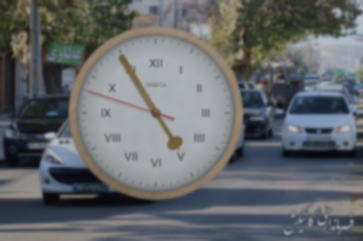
4 h 54 min 48 s
